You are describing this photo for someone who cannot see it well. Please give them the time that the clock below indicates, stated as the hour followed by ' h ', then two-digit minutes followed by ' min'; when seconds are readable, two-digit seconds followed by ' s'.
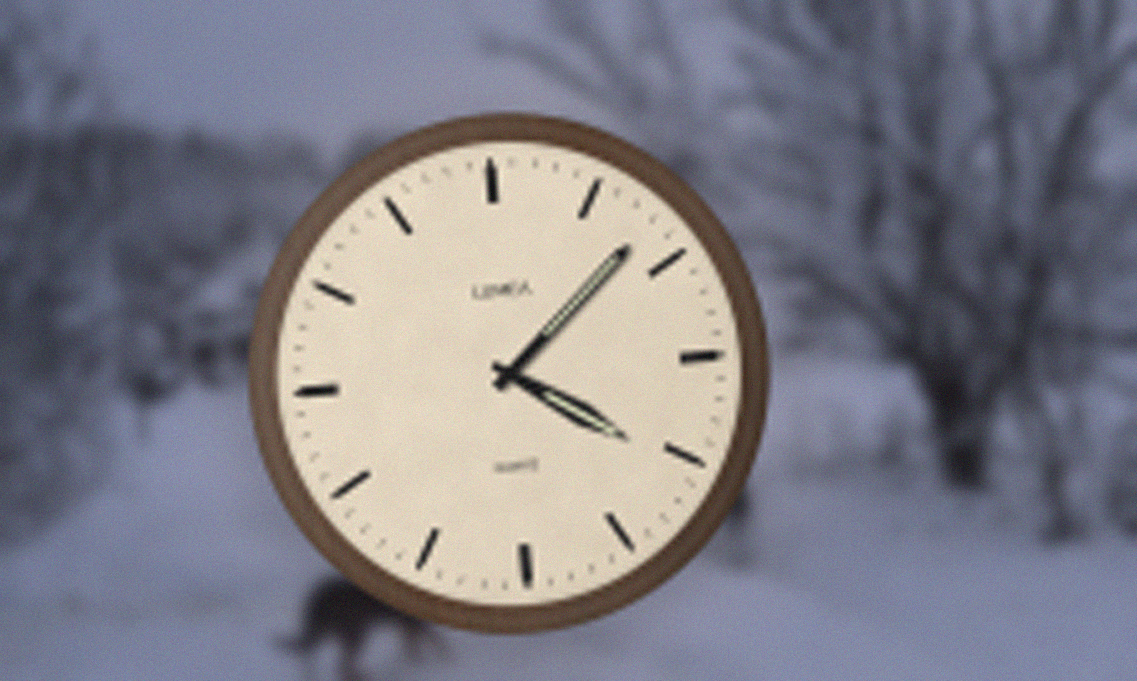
4 h 08 min
